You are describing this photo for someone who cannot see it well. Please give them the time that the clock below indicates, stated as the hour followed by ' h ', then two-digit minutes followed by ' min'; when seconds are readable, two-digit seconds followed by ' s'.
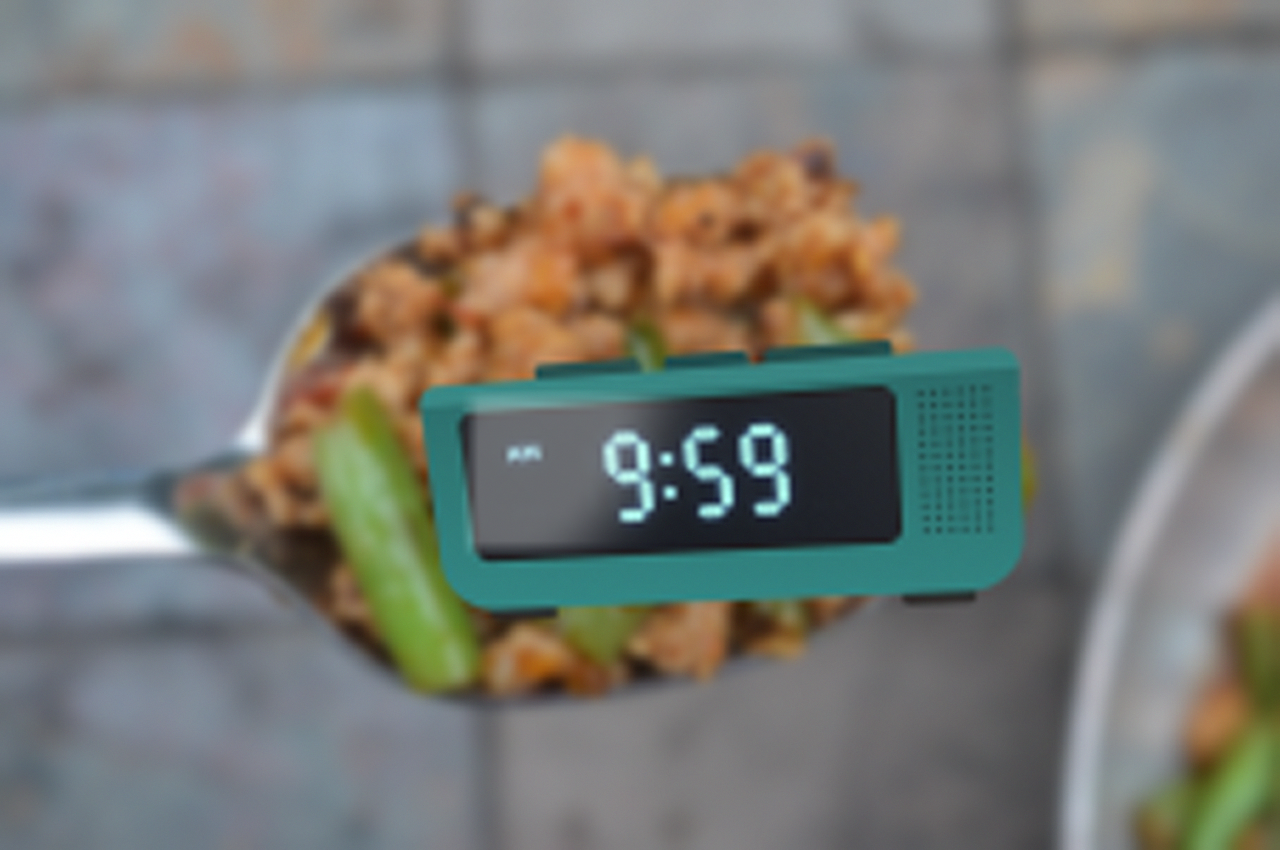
9 h 59 min
